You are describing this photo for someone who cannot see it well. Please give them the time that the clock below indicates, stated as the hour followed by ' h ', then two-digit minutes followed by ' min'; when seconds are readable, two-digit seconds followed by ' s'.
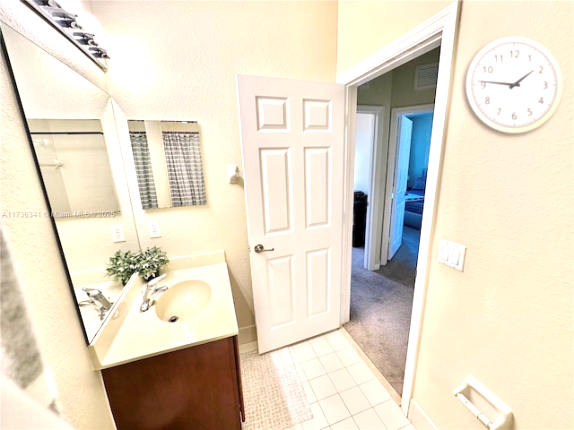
1 h 46 min
